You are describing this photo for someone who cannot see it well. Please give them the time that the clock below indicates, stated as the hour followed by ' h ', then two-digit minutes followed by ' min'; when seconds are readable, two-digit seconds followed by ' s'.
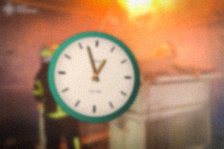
12 h 57 min
